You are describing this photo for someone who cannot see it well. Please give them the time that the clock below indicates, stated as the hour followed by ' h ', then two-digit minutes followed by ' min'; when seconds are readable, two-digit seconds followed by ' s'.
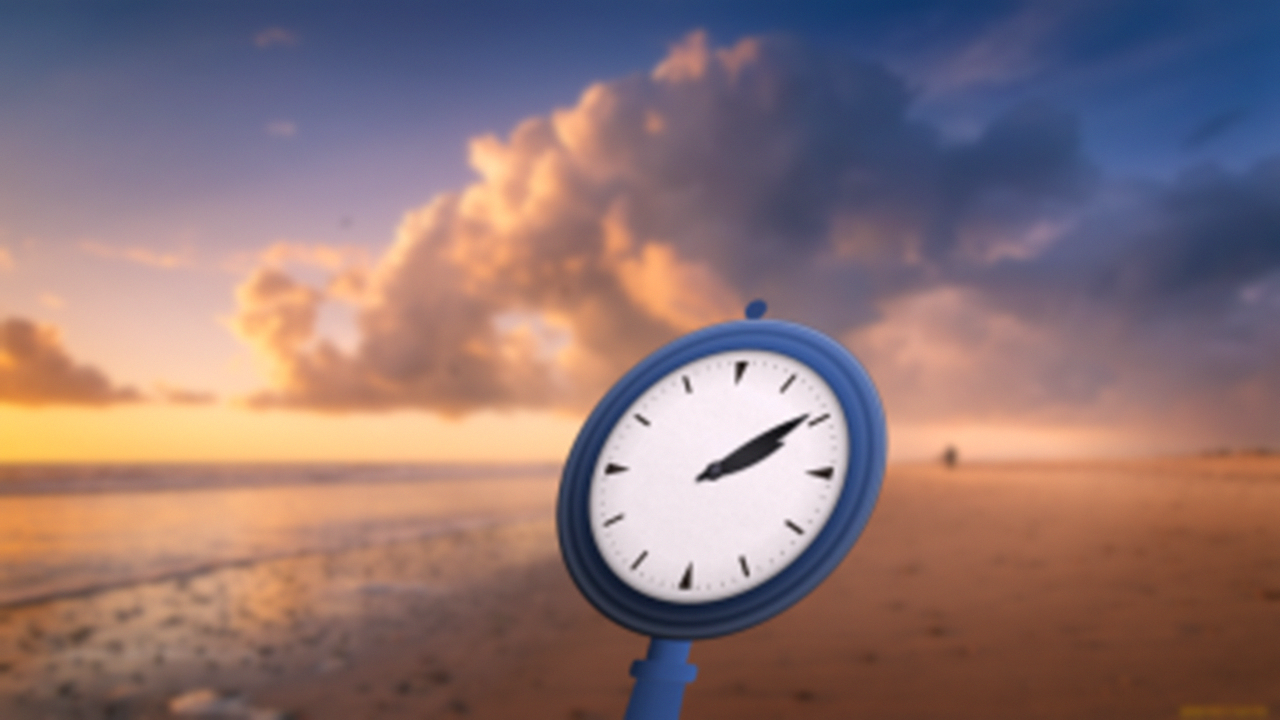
2 h 09 min
